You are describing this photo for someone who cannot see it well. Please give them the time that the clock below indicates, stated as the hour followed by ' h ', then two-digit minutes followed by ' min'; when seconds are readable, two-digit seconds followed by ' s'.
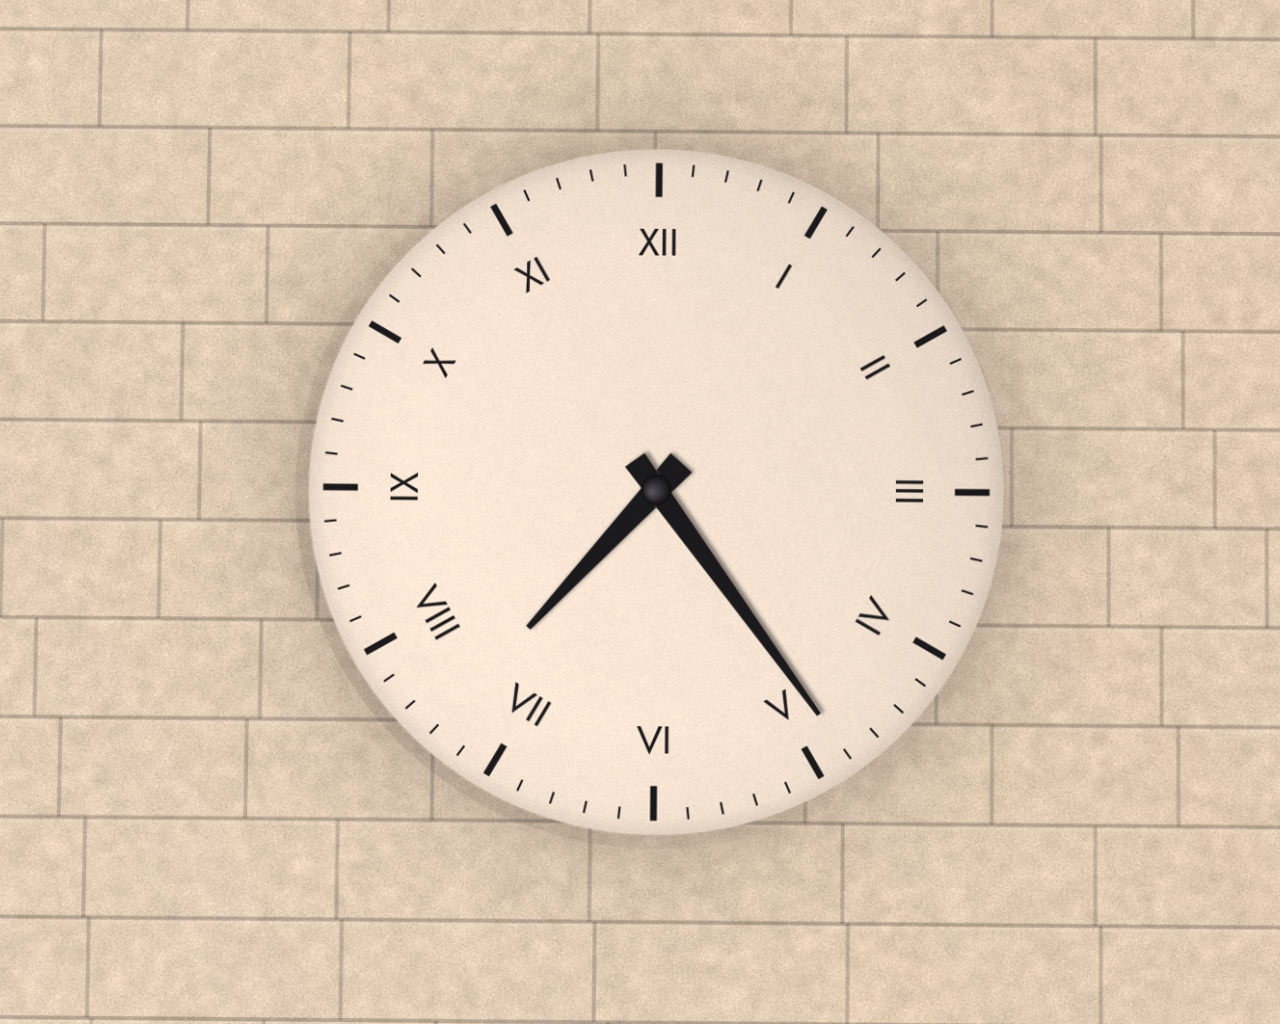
7 h 24 min
